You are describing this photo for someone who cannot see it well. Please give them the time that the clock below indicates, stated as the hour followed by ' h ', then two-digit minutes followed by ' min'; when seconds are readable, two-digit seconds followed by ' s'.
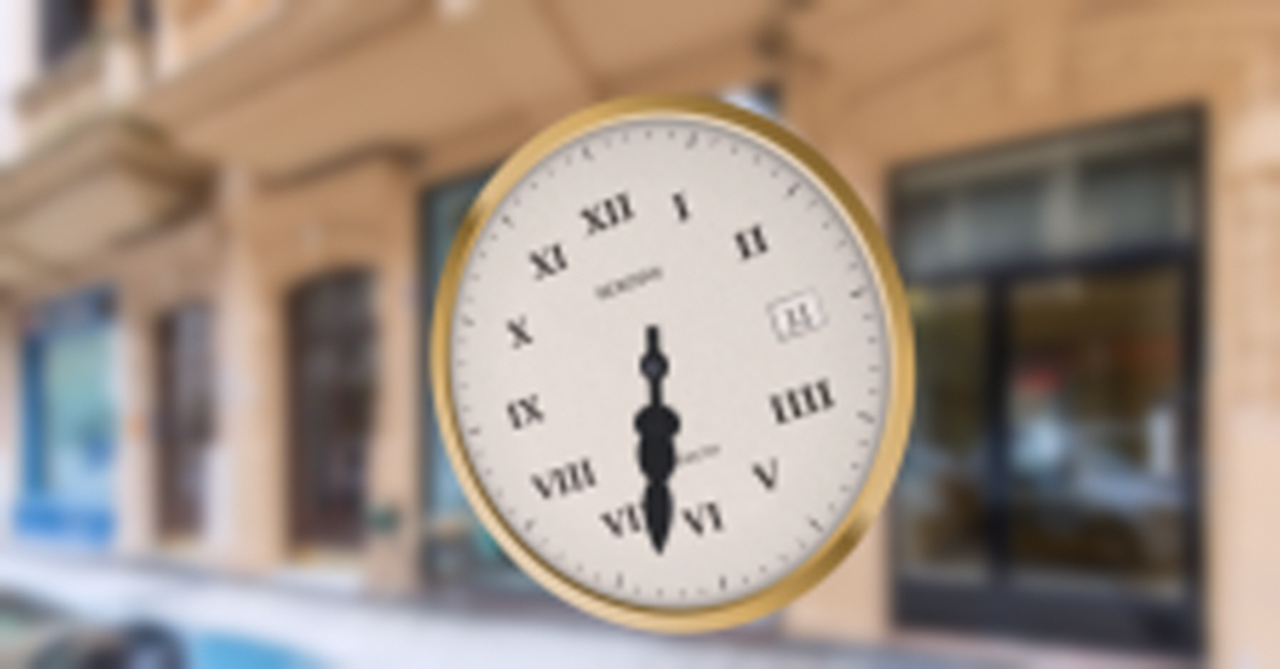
6 h 33 min
